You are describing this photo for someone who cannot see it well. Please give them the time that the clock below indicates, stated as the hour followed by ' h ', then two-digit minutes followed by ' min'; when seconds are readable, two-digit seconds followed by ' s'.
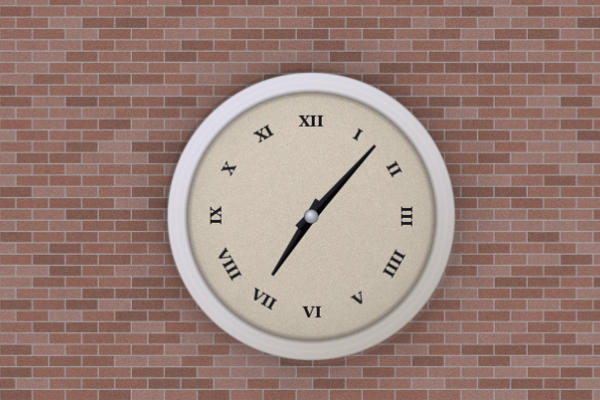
7 h 07 min
